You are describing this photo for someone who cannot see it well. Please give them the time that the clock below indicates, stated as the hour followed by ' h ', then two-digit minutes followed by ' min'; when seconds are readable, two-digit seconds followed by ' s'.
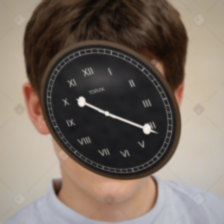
10 h 21 min
